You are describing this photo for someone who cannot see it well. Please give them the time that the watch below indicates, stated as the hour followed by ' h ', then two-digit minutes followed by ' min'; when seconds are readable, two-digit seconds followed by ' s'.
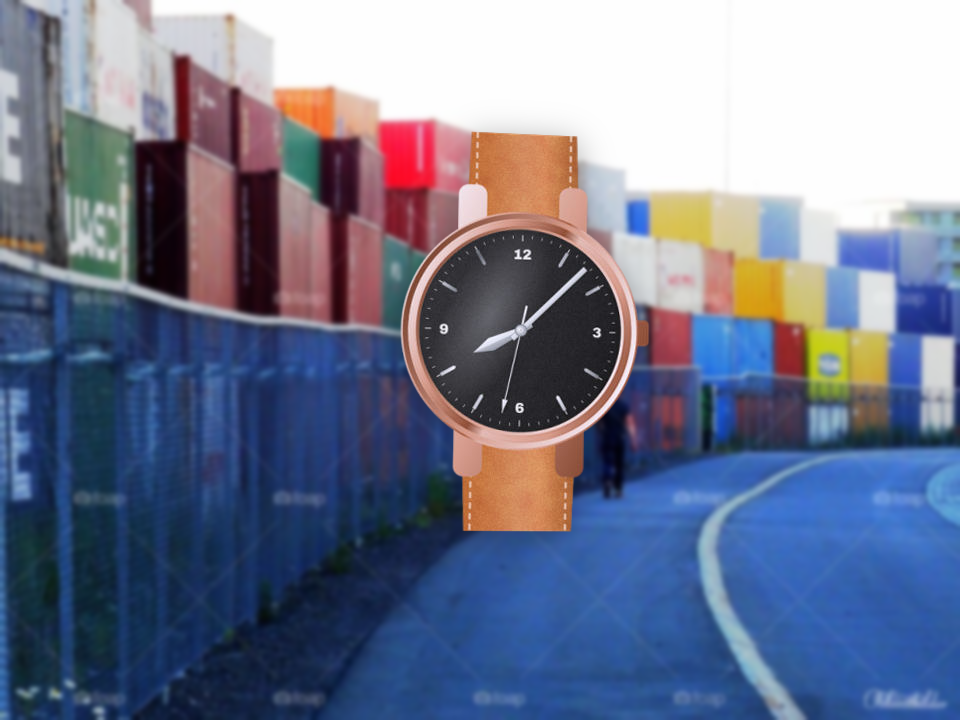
8 h 07 min 32 s
